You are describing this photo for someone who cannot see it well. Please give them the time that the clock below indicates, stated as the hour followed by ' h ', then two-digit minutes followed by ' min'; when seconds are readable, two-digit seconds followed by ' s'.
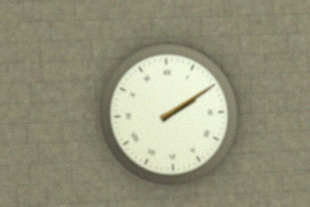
2 h 10 min
